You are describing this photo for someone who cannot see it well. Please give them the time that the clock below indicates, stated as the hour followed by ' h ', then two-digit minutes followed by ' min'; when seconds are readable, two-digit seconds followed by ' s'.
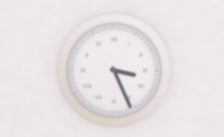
3 h 26 min
